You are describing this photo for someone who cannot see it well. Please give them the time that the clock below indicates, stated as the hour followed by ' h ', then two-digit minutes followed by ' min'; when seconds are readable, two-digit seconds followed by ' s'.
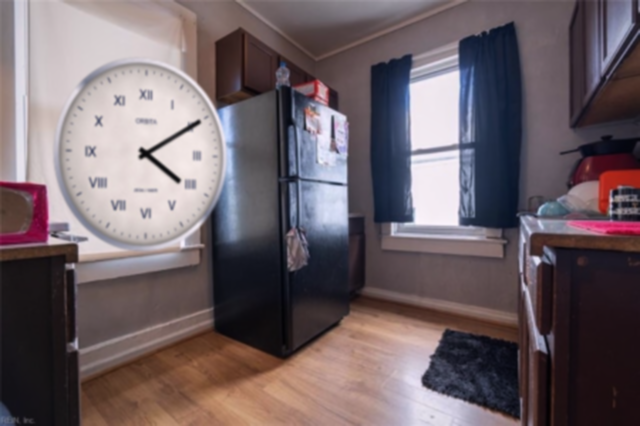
4 h 10 min
